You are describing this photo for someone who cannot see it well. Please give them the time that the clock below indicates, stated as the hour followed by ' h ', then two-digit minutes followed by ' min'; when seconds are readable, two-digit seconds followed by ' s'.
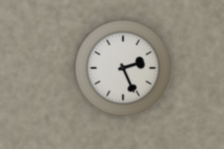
2 h 26 min
